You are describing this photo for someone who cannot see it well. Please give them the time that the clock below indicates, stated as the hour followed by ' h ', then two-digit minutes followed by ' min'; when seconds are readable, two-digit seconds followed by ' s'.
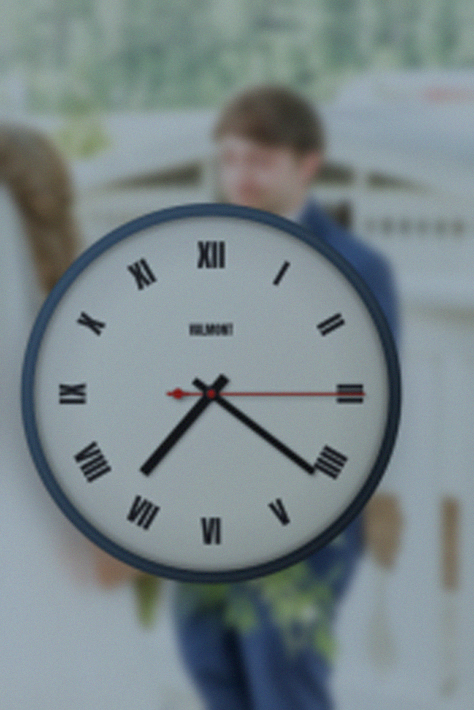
7 h 21 min 15 s
